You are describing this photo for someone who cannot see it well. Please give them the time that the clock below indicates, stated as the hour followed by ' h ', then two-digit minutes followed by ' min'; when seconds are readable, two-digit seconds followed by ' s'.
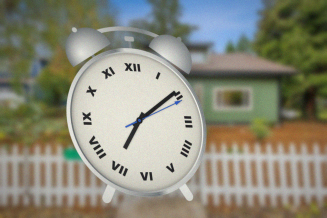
7 h 09 min 11 s
